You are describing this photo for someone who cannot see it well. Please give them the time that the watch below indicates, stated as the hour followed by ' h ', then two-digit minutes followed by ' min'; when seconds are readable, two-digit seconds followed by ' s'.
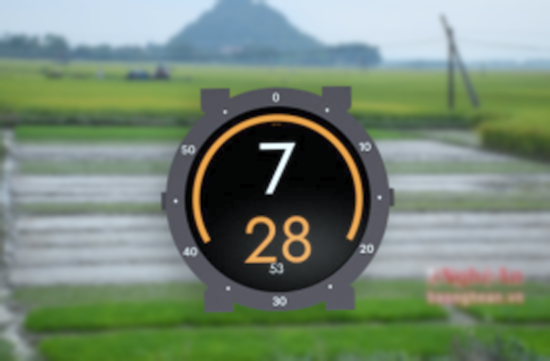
7 h 28 min
